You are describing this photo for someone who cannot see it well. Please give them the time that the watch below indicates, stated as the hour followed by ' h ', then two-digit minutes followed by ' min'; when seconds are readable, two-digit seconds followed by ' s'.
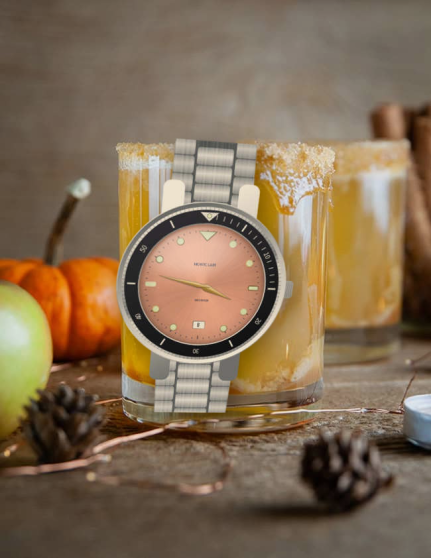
3 h 47 min
